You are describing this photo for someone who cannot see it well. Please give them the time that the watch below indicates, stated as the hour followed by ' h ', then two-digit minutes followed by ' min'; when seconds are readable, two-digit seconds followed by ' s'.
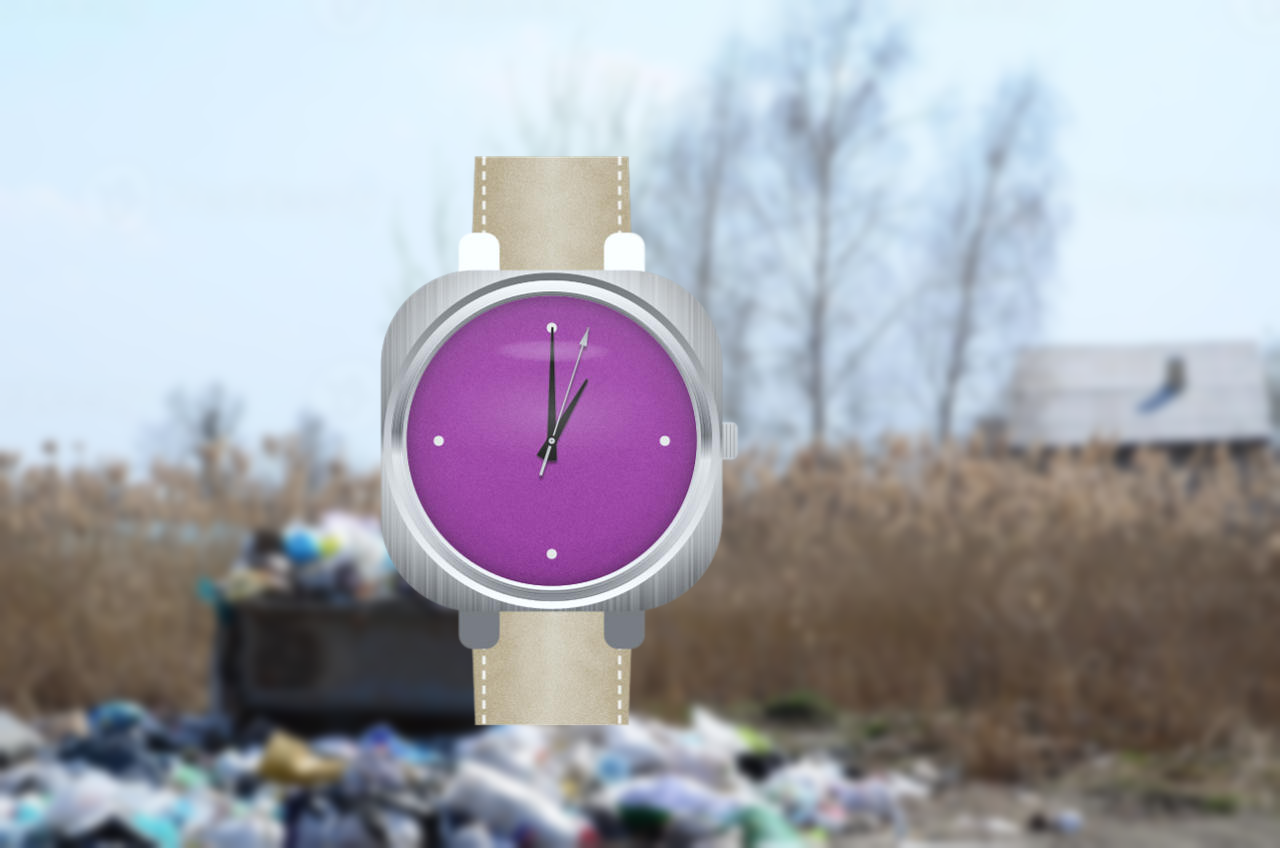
1 h 00 min 03 s
